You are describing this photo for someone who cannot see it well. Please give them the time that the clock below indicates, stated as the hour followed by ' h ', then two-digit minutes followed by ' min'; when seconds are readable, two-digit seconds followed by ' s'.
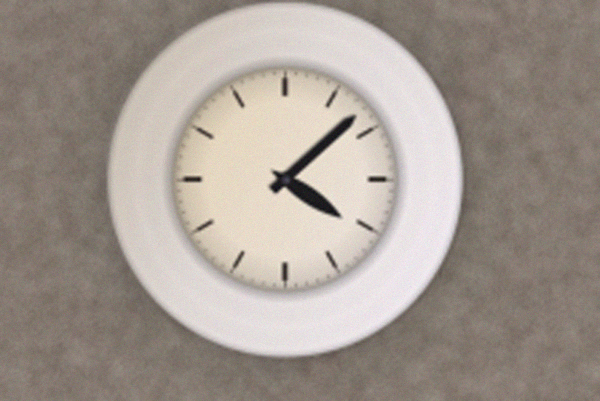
4 h 08 min
